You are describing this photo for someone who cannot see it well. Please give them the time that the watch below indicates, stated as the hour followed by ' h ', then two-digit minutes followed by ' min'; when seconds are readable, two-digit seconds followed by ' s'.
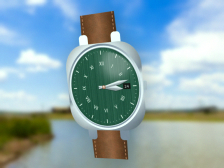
3 h 13 min
